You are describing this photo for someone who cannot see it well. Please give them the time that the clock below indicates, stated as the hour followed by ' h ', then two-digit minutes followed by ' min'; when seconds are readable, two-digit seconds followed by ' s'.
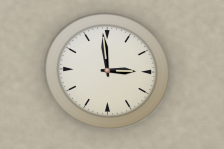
2 h 59 min
